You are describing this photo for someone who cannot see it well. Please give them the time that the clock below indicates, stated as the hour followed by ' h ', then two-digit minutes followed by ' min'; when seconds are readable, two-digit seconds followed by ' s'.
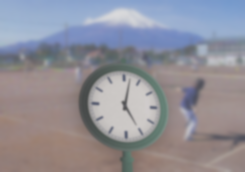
5 h 02 min
